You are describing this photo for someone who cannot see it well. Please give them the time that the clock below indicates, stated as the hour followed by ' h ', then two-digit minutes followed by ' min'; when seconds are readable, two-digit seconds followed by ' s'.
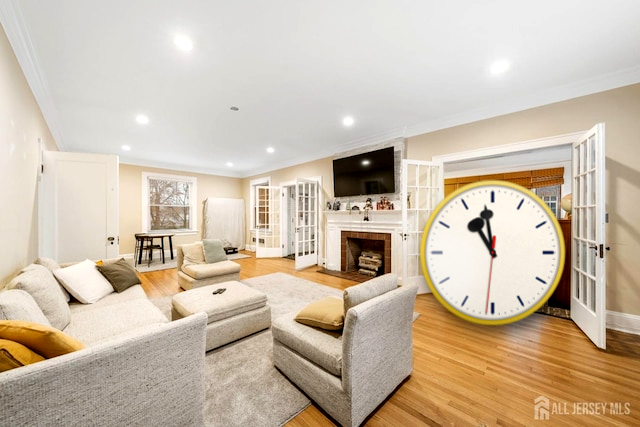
10 h 58 min 31 s
